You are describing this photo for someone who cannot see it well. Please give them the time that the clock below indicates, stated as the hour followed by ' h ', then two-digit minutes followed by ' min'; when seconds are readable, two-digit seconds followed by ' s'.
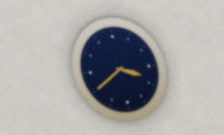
3 h 40 min
